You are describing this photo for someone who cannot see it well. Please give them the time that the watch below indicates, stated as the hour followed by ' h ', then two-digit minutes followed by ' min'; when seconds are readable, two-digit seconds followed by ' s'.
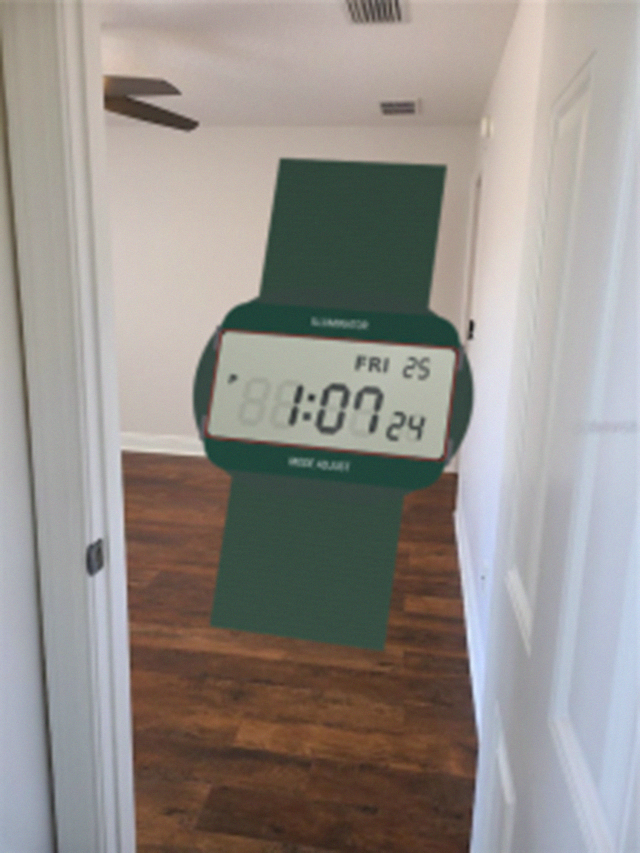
1 h 07 min 24 s
